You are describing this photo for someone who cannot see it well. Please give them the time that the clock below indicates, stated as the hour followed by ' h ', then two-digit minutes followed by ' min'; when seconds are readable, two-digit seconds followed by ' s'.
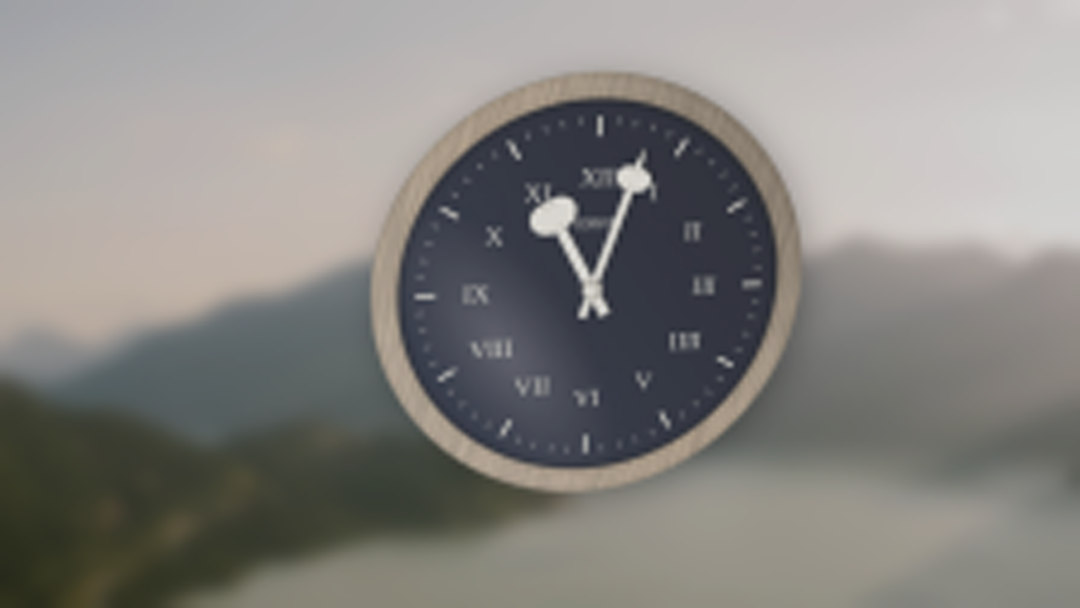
11 h 03 min
